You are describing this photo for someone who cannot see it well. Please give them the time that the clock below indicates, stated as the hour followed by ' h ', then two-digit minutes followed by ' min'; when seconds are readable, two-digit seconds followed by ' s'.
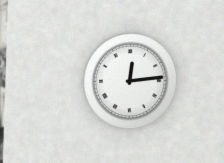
12 h 14 min
